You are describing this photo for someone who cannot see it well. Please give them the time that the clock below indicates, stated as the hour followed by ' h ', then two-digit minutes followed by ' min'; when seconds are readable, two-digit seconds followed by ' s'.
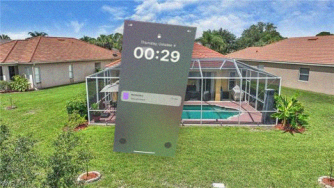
0 h 29 min
